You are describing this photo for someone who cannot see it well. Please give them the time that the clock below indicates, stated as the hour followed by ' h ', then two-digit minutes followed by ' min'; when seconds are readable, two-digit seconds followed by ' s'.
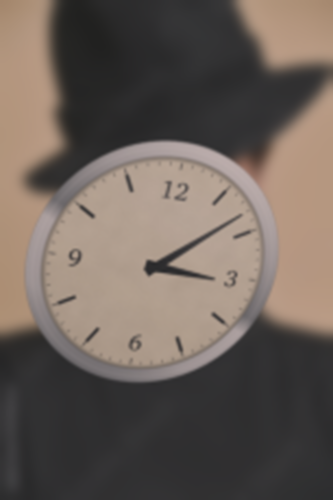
3 h 08 min
